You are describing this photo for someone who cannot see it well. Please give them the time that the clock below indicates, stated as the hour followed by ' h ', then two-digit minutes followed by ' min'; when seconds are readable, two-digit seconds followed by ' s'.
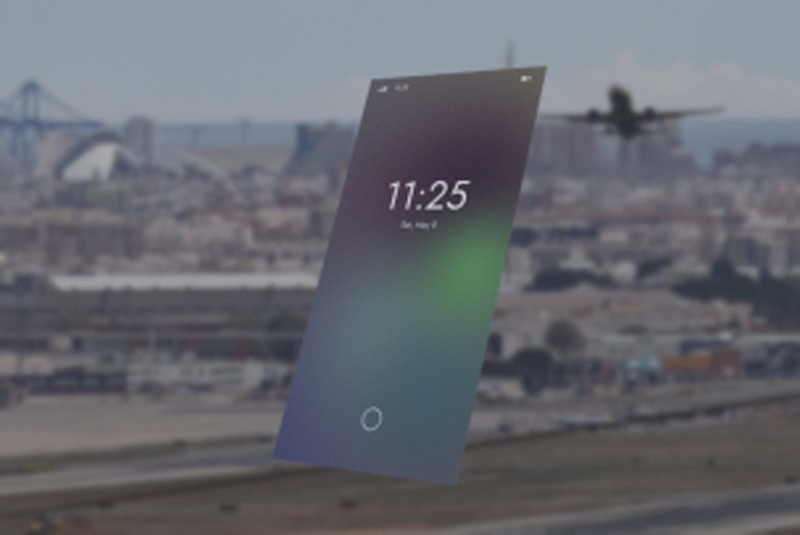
11 h 25 min
